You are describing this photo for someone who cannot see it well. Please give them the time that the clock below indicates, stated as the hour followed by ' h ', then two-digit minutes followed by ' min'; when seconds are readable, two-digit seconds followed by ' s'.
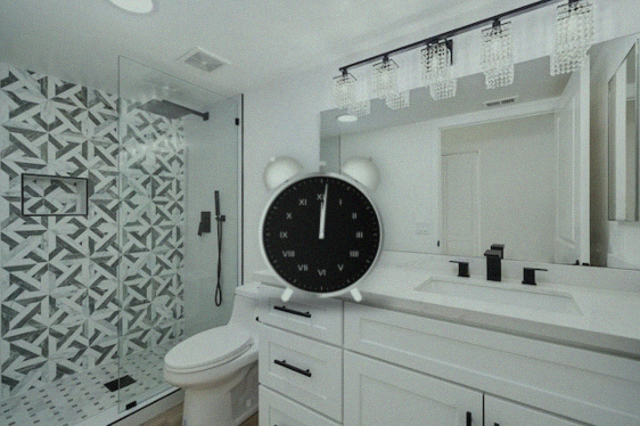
12 h 01 min
